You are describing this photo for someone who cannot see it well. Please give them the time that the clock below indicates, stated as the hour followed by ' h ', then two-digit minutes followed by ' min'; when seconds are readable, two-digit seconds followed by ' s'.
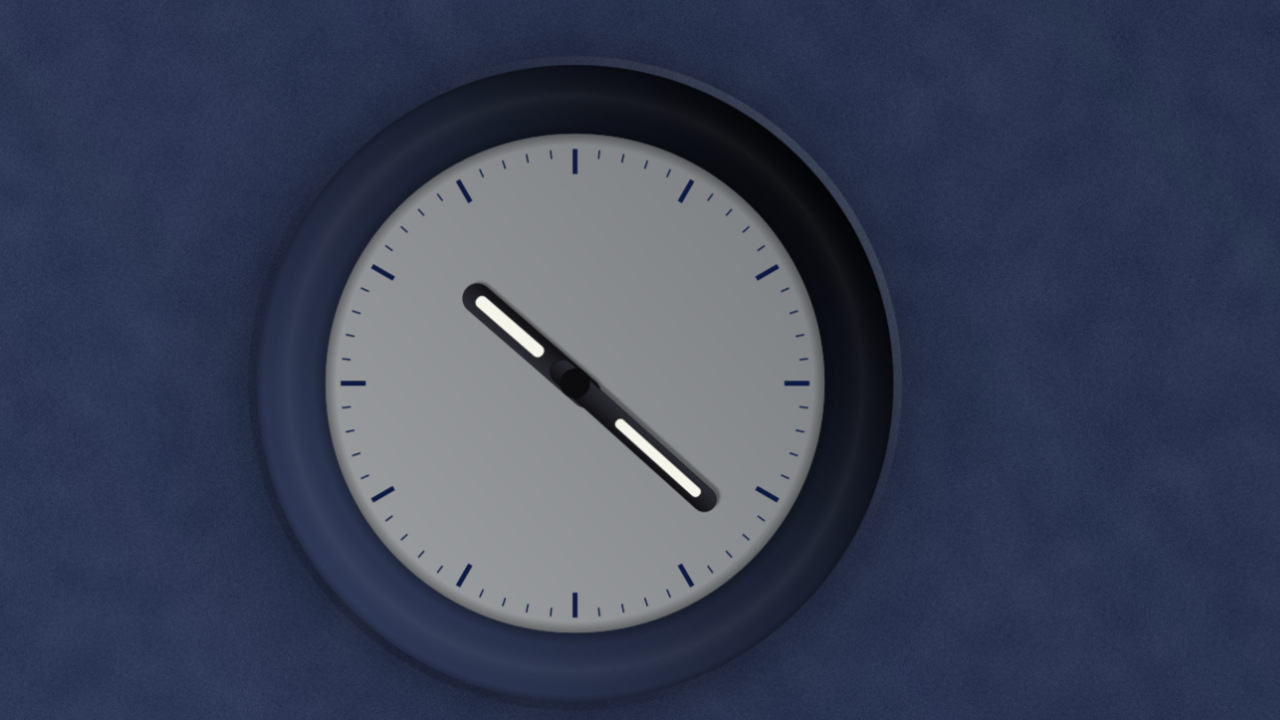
10 h 22 min
